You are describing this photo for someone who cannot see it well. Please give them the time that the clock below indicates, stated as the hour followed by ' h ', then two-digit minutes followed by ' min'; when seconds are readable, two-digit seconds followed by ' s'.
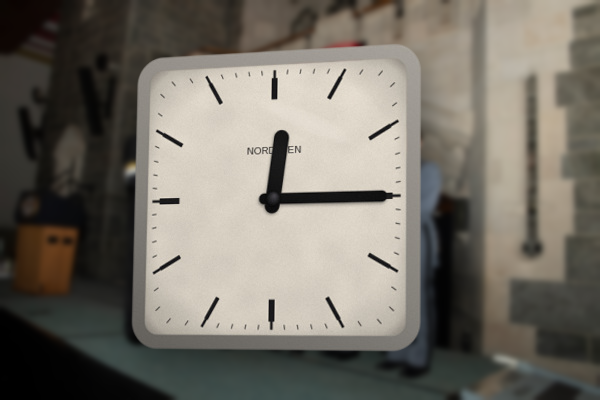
12 h 15 min
